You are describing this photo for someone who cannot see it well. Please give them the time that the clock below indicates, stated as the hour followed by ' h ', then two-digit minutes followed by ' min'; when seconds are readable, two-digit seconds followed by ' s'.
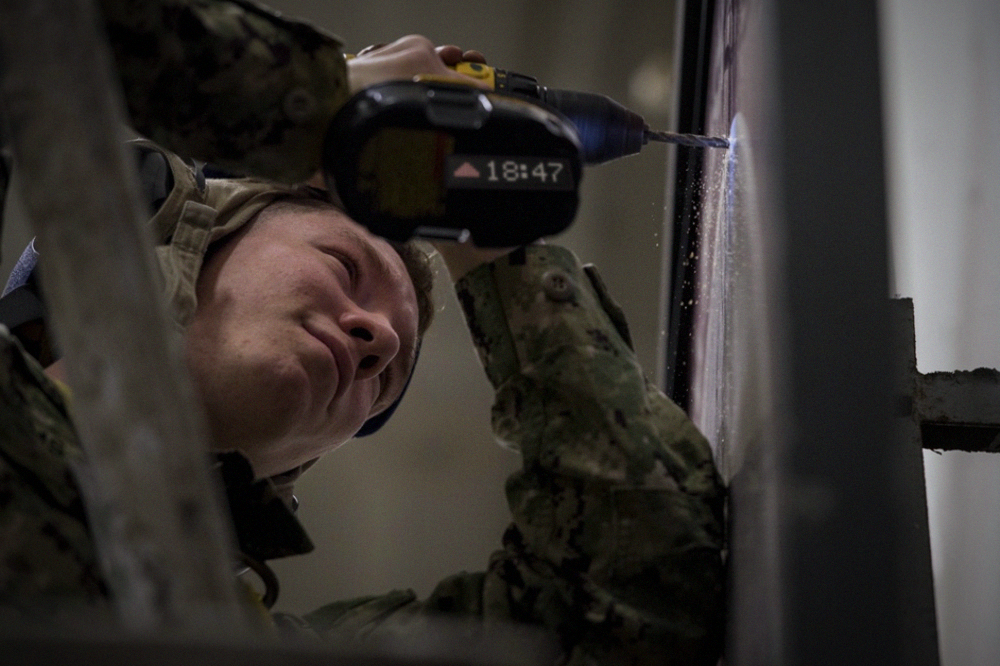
18 h 47 min
